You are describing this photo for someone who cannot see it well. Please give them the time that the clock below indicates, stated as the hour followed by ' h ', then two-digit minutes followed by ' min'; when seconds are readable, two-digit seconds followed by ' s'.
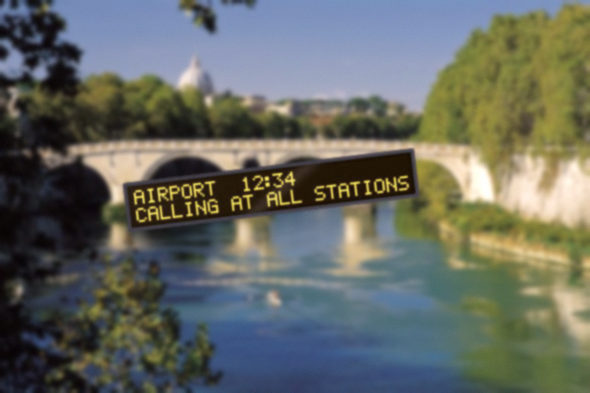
12 h 34 min
